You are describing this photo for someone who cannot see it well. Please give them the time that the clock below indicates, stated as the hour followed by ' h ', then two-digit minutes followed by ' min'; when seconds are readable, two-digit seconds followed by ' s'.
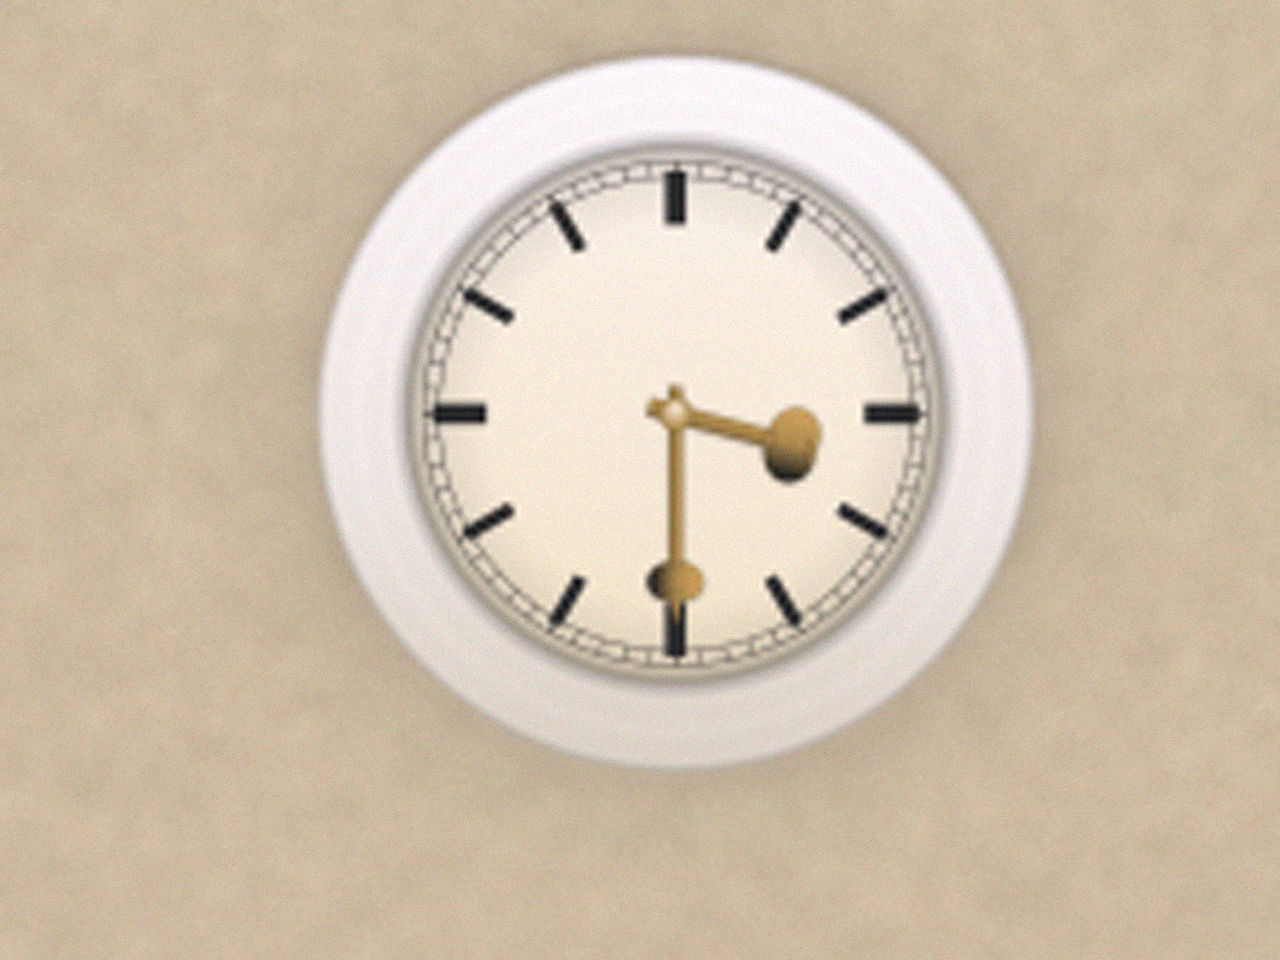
3 h 30 min
